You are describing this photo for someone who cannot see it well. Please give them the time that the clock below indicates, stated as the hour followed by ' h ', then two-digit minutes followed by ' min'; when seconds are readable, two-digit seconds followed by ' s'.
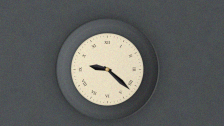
9 h 22 min
